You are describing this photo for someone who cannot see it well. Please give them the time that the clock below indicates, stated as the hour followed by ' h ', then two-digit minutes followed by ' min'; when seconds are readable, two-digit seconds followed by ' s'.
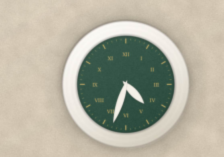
4 h 33 min
